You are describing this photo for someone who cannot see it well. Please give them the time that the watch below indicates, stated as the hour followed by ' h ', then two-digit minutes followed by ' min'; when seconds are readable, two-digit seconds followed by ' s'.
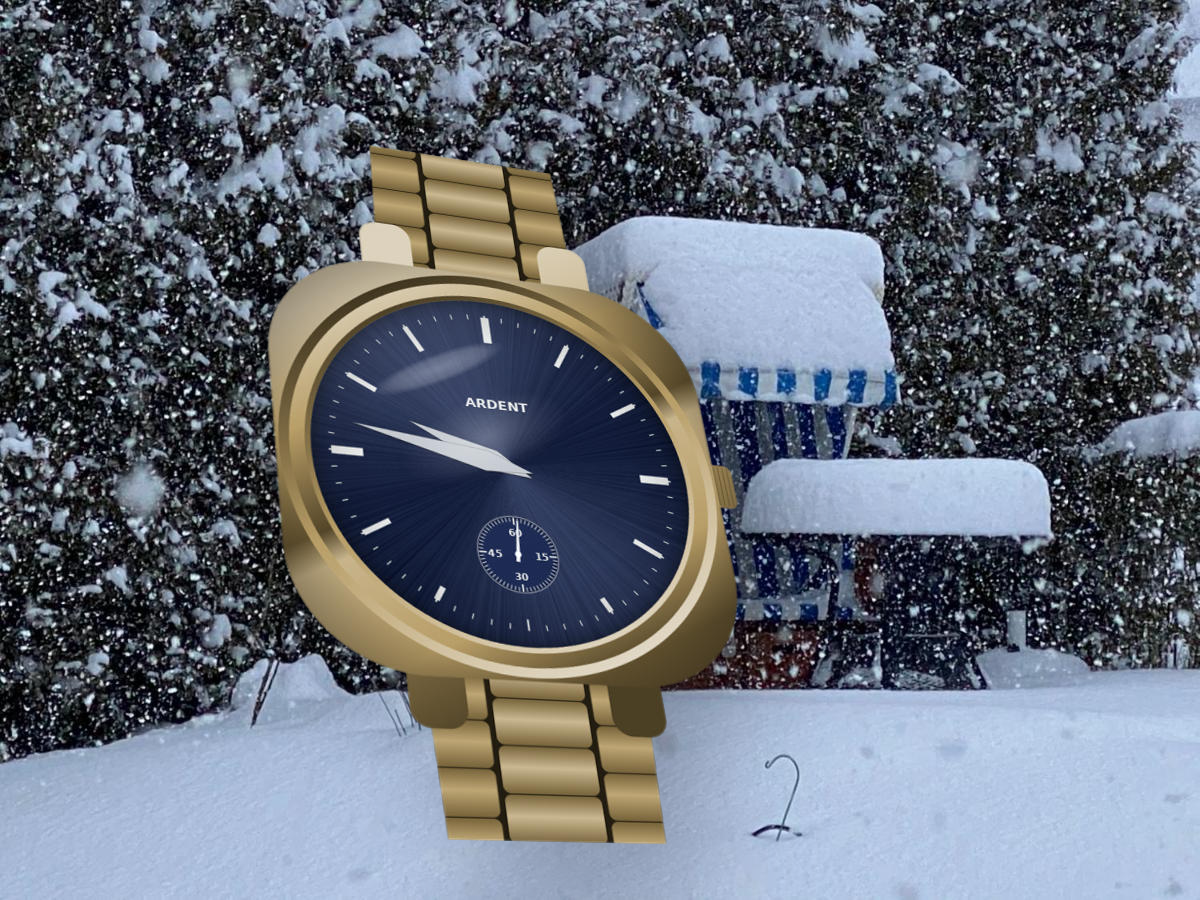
9 h 47 min 01 s
